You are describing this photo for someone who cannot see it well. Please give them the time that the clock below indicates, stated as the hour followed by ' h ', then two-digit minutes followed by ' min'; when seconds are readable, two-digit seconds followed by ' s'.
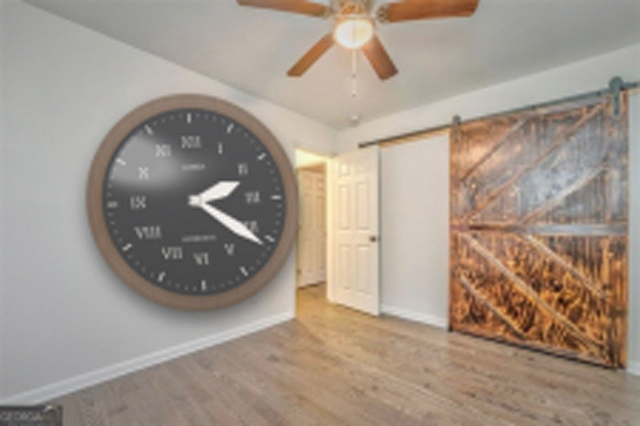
2 h 21 min
